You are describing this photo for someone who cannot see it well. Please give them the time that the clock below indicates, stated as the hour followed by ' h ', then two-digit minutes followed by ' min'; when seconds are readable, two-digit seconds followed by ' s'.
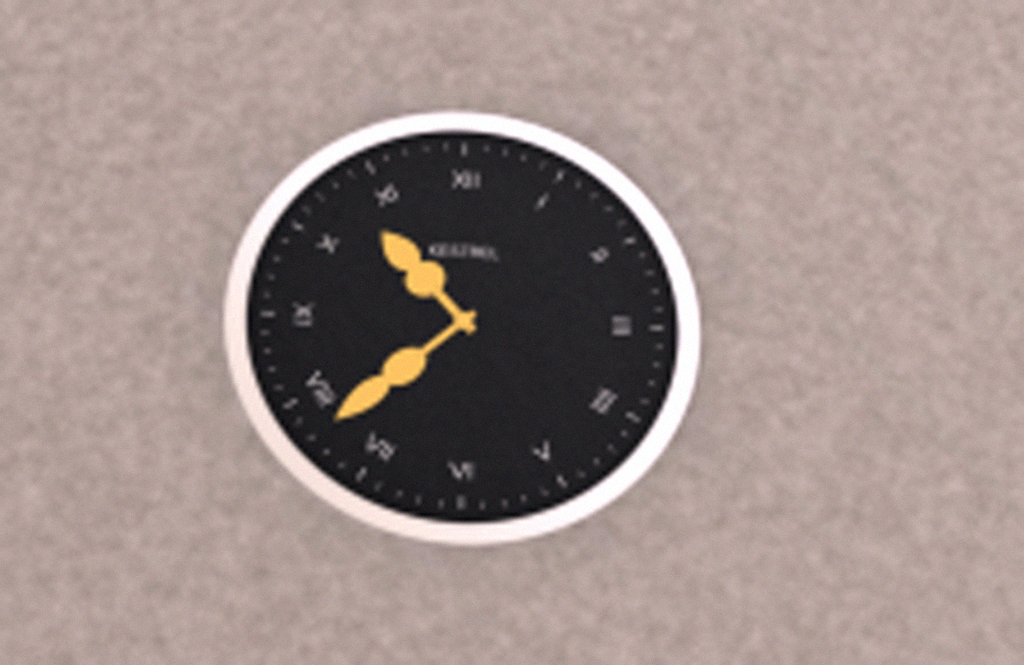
10 h 38 min
